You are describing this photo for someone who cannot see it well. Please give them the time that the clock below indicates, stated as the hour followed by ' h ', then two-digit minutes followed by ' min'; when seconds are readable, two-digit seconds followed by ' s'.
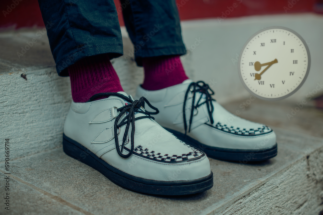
8 h 38 min
